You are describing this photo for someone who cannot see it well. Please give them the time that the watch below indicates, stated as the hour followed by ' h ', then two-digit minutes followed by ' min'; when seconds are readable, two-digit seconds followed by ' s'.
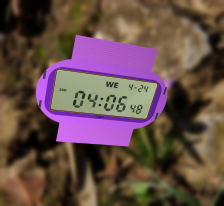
4 h 06 min 48 s
